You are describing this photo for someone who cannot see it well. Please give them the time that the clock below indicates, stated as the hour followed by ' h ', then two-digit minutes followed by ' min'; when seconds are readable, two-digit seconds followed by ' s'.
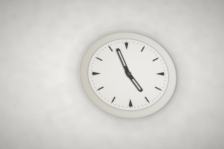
4 h 57 min
